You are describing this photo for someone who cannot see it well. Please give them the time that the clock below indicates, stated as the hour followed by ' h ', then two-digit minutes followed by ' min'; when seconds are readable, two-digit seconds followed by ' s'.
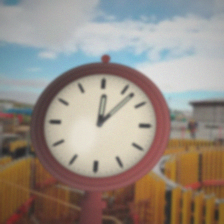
12 h 07 min
